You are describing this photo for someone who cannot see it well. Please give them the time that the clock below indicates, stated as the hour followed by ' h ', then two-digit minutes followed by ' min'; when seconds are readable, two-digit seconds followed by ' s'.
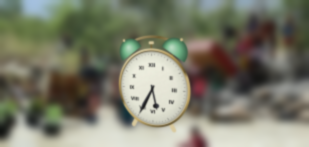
5 h 35 min
